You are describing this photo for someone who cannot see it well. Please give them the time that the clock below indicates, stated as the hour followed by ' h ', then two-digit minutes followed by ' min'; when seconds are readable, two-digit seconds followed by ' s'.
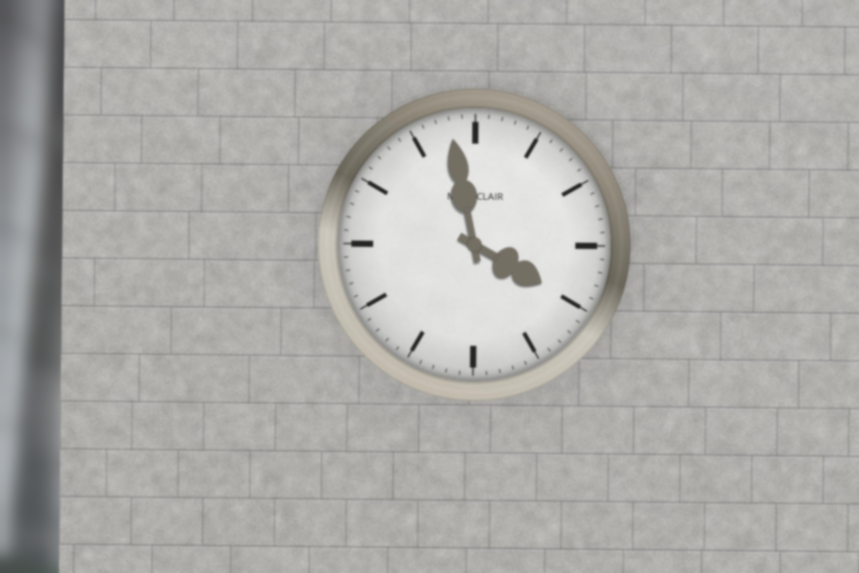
3 h 58 min
